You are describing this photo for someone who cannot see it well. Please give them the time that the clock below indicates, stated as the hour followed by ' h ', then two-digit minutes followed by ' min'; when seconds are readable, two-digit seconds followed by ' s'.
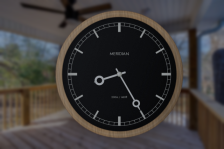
8 h 25 min
